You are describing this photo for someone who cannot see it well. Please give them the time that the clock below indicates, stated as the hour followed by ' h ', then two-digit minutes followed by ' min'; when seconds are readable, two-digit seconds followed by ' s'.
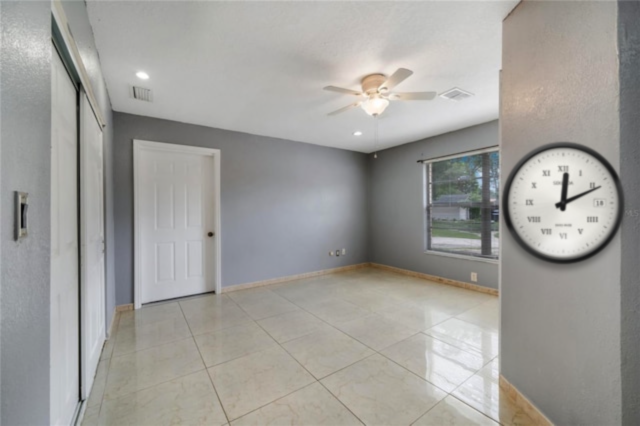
12 h 11 min
